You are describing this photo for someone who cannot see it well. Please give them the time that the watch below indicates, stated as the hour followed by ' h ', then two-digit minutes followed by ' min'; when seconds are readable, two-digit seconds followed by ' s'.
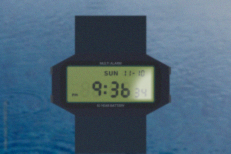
9 h 36 min 34 s
